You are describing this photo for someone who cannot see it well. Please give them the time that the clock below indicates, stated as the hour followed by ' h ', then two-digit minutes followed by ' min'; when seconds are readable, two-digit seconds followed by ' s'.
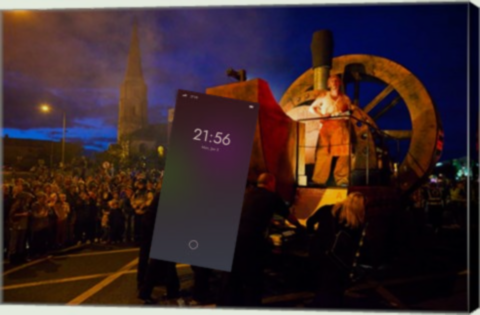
21 h 56 min
